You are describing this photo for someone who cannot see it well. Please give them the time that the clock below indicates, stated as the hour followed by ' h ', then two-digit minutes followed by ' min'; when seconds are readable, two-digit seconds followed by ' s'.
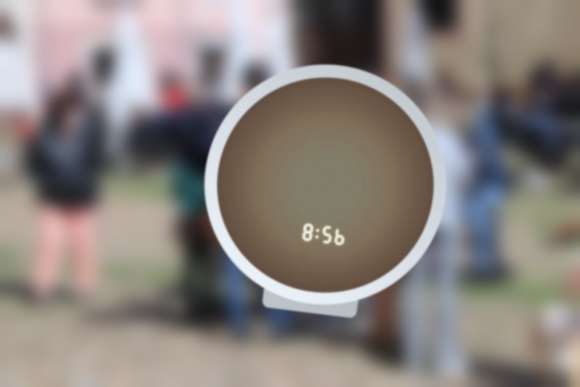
8 h 56 min
